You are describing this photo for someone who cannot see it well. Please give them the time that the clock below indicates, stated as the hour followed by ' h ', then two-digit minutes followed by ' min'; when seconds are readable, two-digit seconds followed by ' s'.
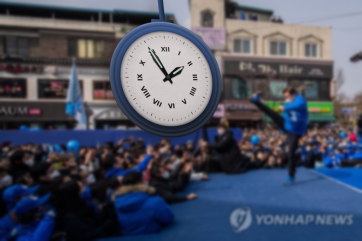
1 h 55 min
